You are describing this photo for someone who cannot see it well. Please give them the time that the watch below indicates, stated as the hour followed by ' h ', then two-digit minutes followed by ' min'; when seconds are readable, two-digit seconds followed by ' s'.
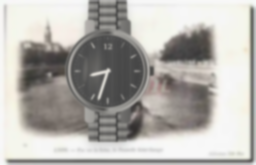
8 h 33 min
